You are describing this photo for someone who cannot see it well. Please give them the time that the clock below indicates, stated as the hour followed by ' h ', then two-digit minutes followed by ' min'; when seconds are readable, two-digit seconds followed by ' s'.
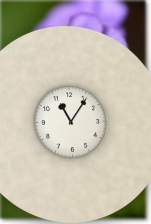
11 h 06 min
